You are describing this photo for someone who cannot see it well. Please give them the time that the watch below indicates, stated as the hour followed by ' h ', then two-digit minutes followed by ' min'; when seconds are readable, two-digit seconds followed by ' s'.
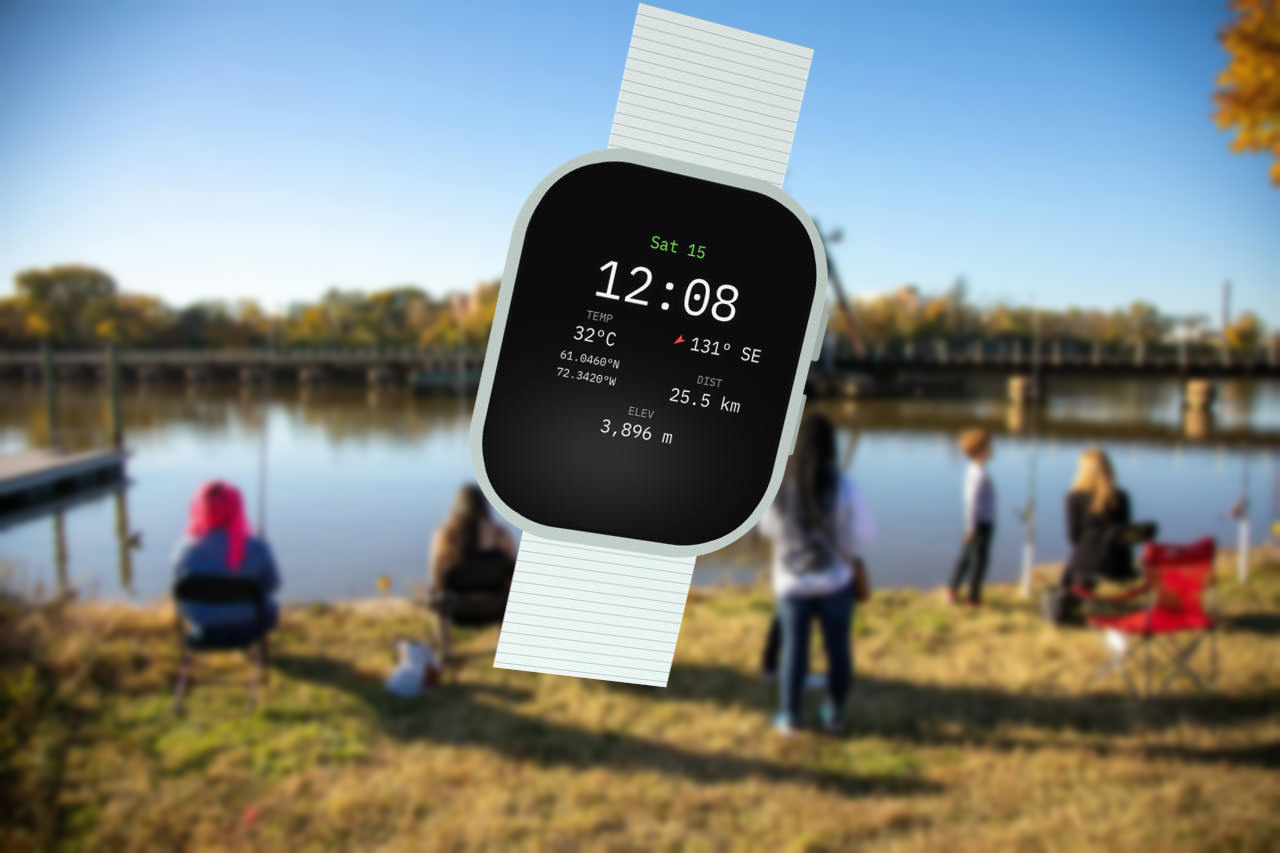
12 h 08 min
